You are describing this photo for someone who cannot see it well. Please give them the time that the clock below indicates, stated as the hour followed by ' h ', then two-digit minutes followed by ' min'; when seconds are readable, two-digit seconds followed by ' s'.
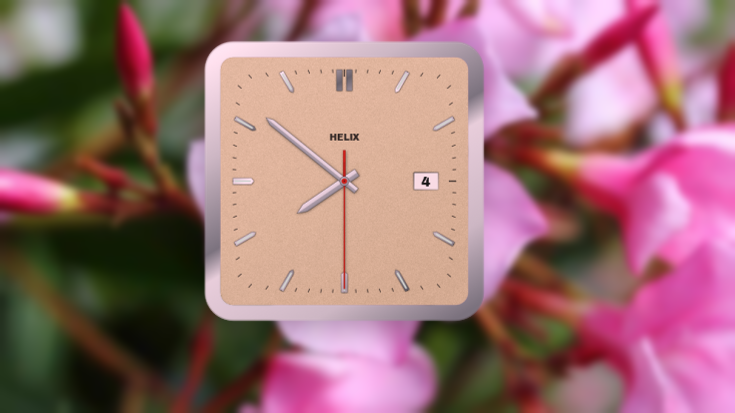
7 h 51 min 30 s
